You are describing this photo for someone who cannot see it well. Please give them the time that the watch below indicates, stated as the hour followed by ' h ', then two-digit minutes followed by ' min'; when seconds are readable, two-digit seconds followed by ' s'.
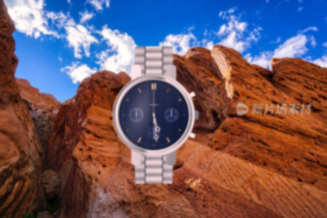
5 h 29 min
